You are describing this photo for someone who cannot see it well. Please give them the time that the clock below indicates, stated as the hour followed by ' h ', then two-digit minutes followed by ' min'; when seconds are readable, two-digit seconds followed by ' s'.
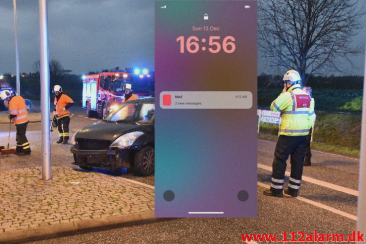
16 h 56 min
